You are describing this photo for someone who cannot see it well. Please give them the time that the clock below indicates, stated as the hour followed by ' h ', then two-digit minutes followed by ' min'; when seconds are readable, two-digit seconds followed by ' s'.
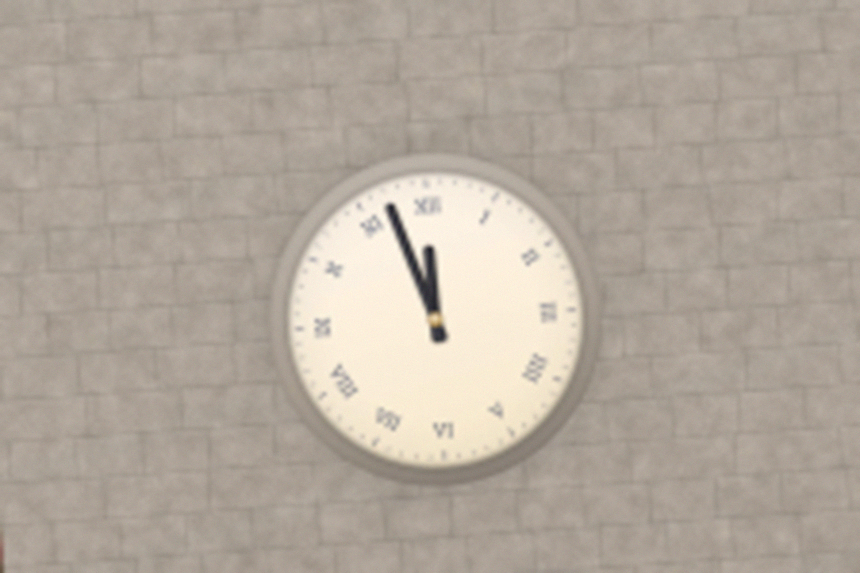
11 h 57 min
